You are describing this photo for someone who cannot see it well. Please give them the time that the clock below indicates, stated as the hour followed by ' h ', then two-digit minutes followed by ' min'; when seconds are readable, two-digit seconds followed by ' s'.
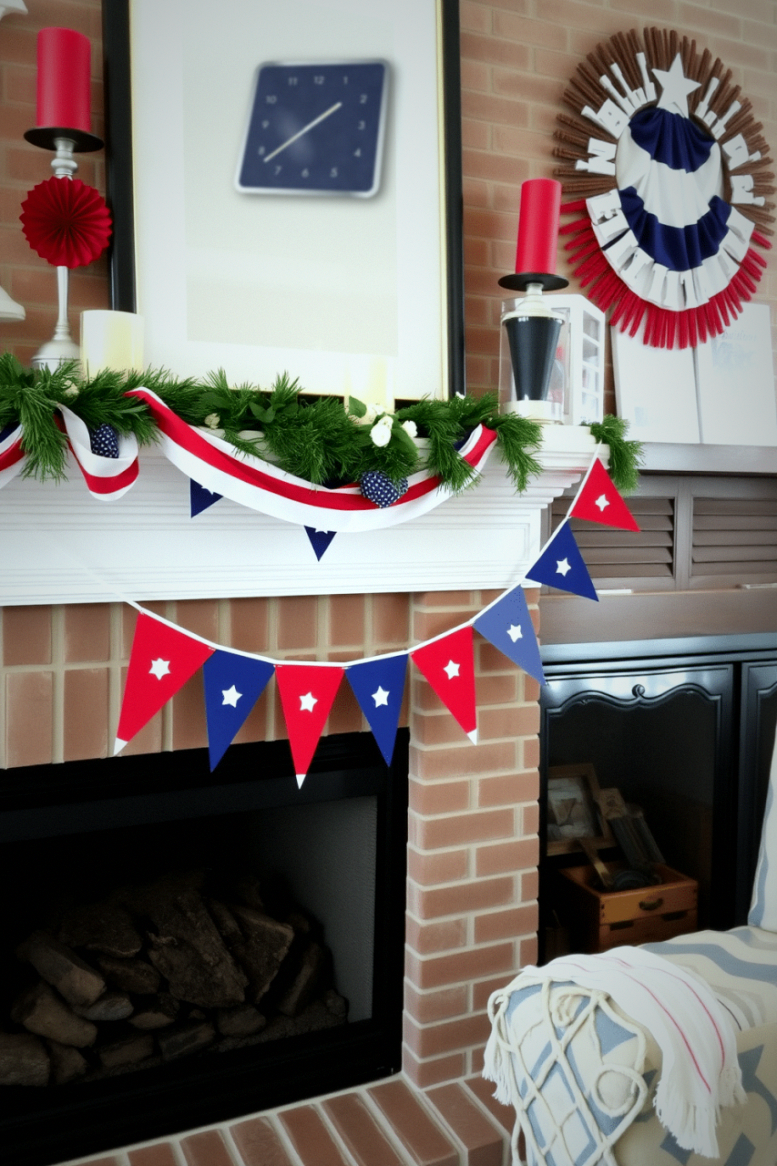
1 h 38 min
